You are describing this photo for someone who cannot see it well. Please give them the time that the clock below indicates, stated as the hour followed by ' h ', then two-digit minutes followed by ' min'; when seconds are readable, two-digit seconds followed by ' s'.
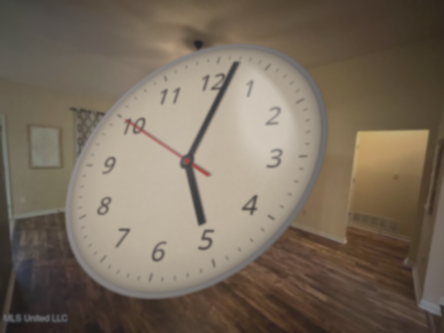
5 h 01 min 50 s
